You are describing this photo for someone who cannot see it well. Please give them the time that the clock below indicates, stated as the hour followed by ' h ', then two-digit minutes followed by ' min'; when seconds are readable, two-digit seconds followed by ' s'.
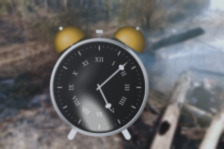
5 h 08 min
